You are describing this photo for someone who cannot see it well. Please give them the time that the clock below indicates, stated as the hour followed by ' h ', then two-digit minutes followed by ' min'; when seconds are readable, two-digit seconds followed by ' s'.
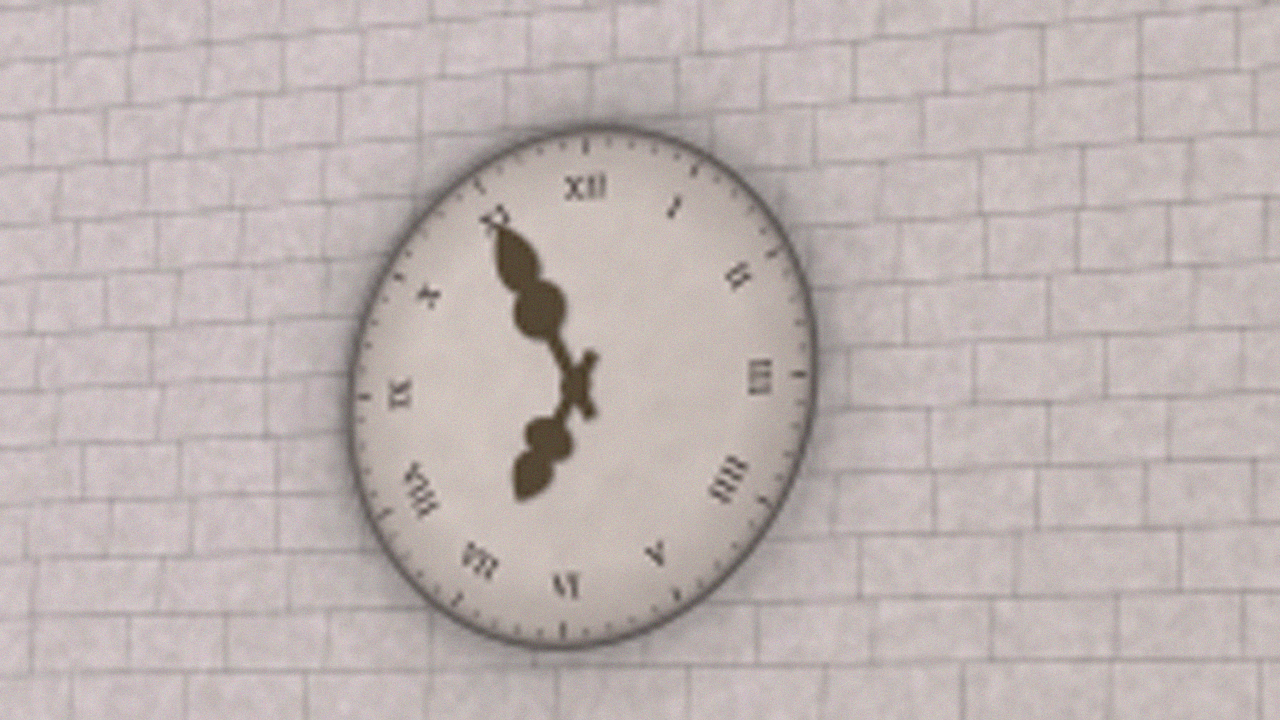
6 h 55 min
